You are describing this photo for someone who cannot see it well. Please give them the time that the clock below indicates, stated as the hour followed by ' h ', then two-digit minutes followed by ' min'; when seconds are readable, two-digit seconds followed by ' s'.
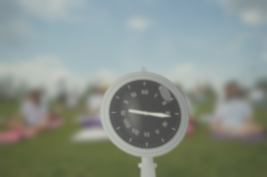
9 h 16 min
